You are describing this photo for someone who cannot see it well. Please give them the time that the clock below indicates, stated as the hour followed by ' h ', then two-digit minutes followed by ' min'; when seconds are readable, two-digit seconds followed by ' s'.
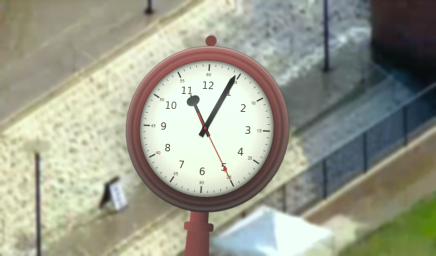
11 h 04 min 25 s
